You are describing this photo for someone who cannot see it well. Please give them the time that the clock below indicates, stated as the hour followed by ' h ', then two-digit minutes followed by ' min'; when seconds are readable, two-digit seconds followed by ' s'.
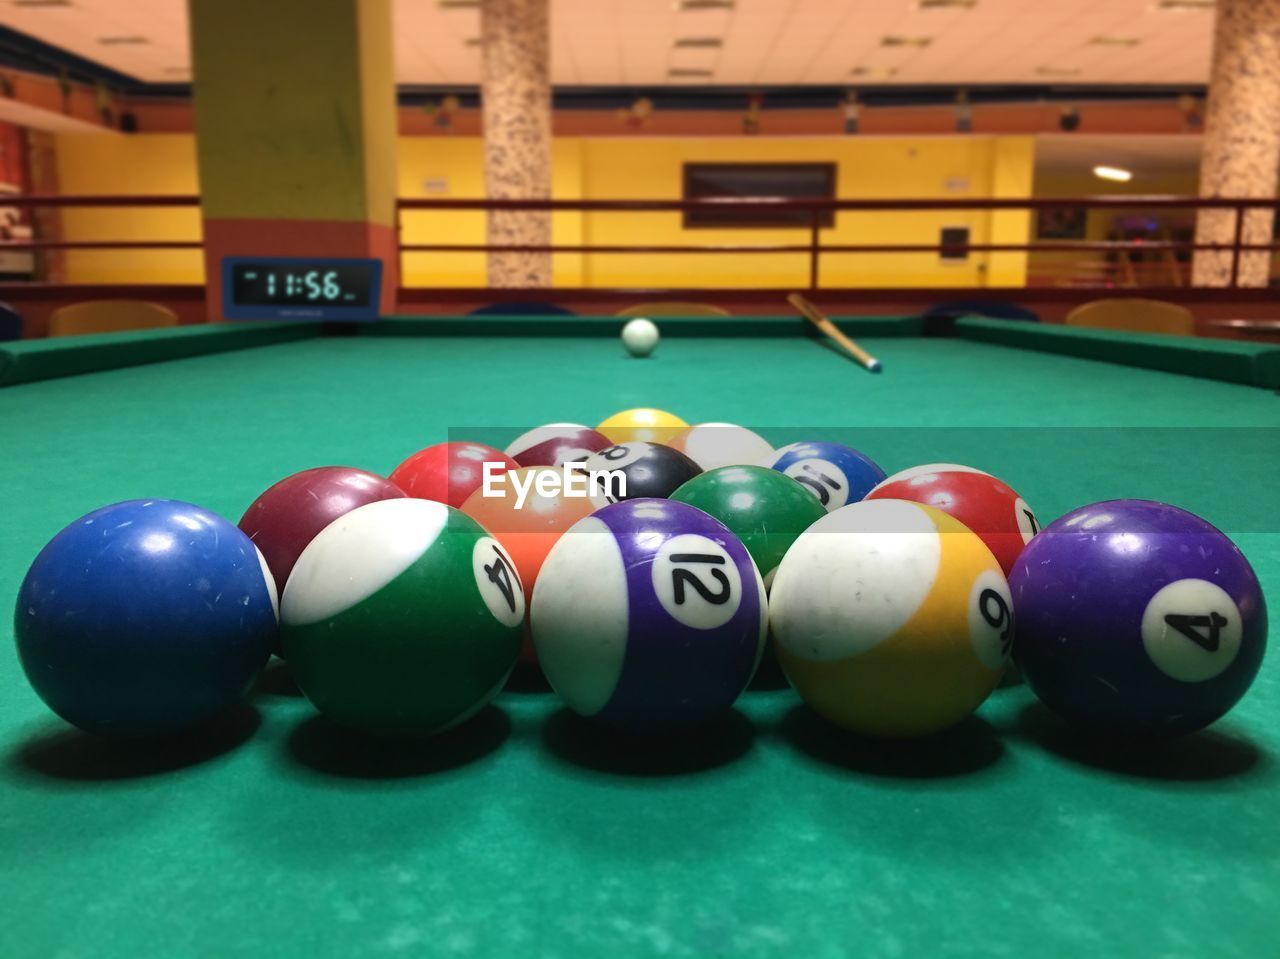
11 h 56 min
